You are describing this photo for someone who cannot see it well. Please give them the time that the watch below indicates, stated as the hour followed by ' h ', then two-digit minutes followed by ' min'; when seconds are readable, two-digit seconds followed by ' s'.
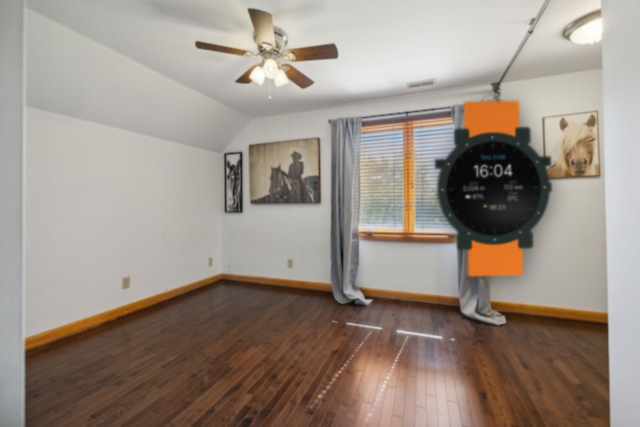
16 h 04 min
